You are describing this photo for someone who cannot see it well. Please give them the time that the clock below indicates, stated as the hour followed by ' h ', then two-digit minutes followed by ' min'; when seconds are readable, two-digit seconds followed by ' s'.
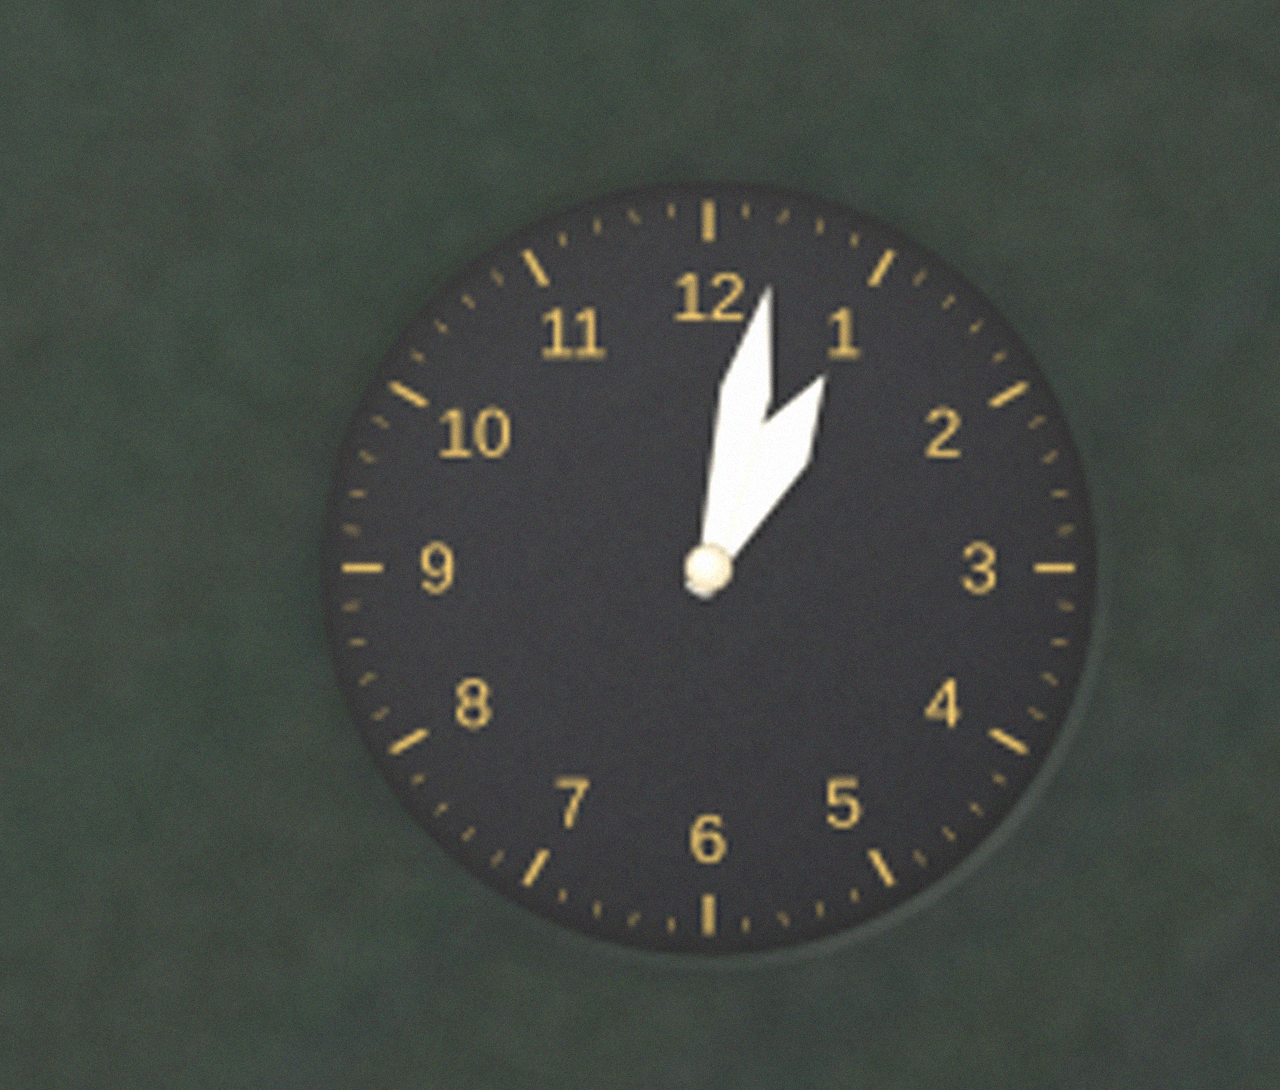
1 h 02 min
